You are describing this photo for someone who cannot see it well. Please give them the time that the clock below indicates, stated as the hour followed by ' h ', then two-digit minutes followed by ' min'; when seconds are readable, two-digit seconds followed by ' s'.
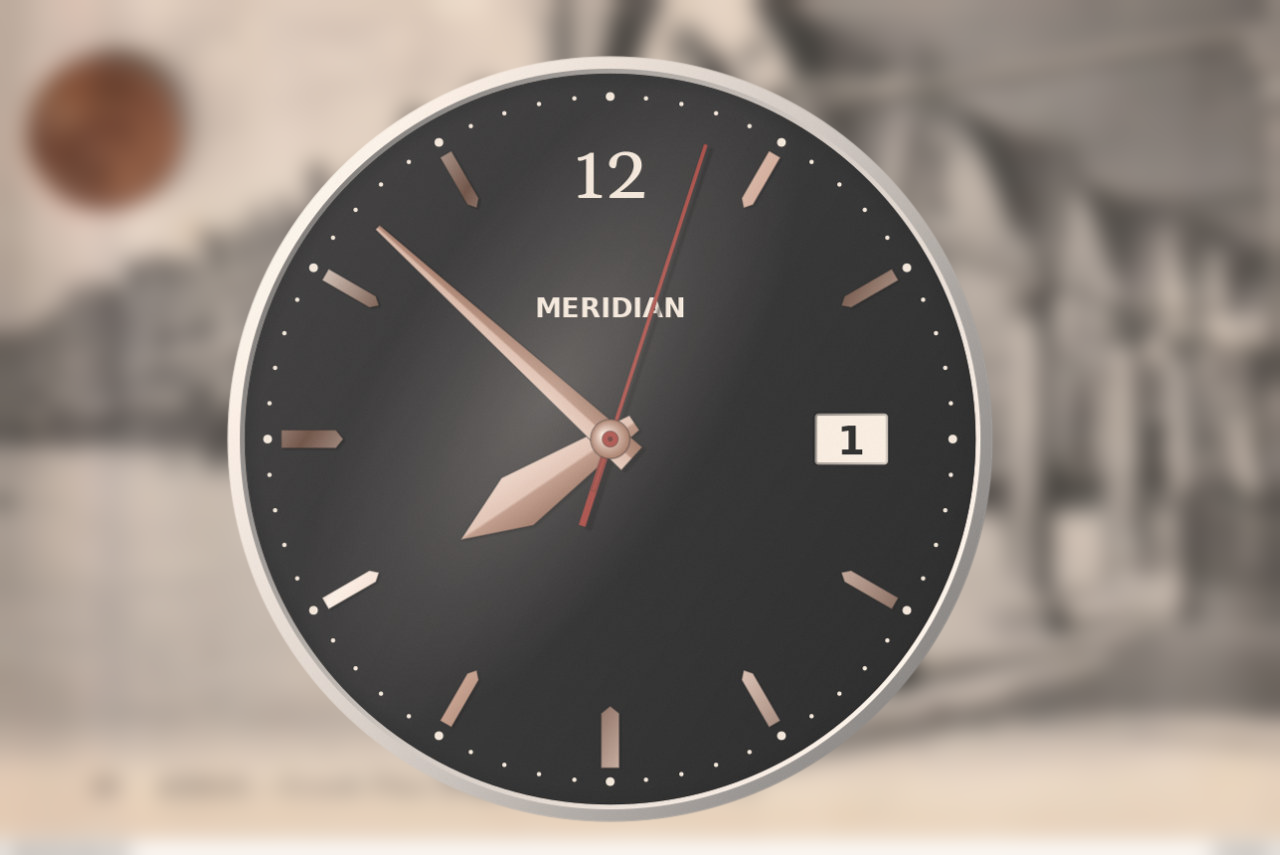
7 h 52 min 03 s
